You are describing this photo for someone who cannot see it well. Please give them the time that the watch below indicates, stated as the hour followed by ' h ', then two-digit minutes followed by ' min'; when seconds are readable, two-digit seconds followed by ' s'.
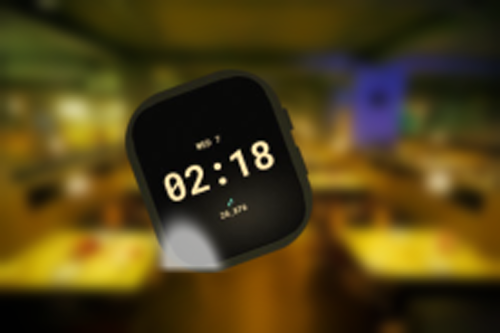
2 h 18 min
